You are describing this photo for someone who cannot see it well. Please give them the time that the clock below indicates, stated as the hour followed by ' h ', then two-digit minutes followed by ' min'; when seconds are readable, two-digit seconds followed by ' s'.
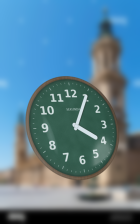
4 h 05 min
